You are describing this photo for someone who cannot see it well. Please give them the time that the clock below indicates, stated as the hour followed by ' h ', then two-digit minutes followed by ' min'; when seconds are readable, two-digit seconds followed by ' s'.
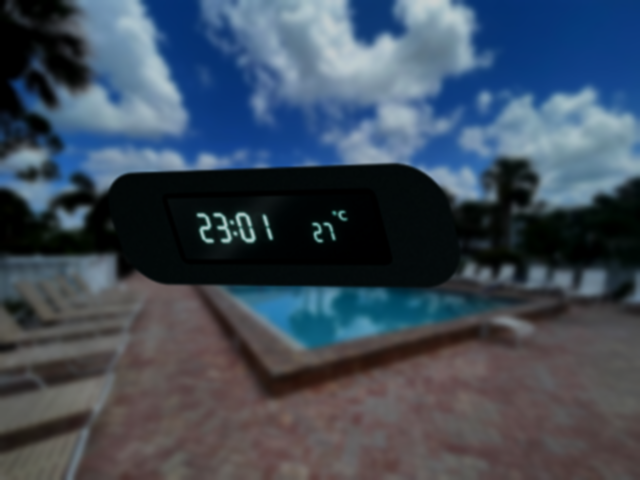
23 h 01 min
